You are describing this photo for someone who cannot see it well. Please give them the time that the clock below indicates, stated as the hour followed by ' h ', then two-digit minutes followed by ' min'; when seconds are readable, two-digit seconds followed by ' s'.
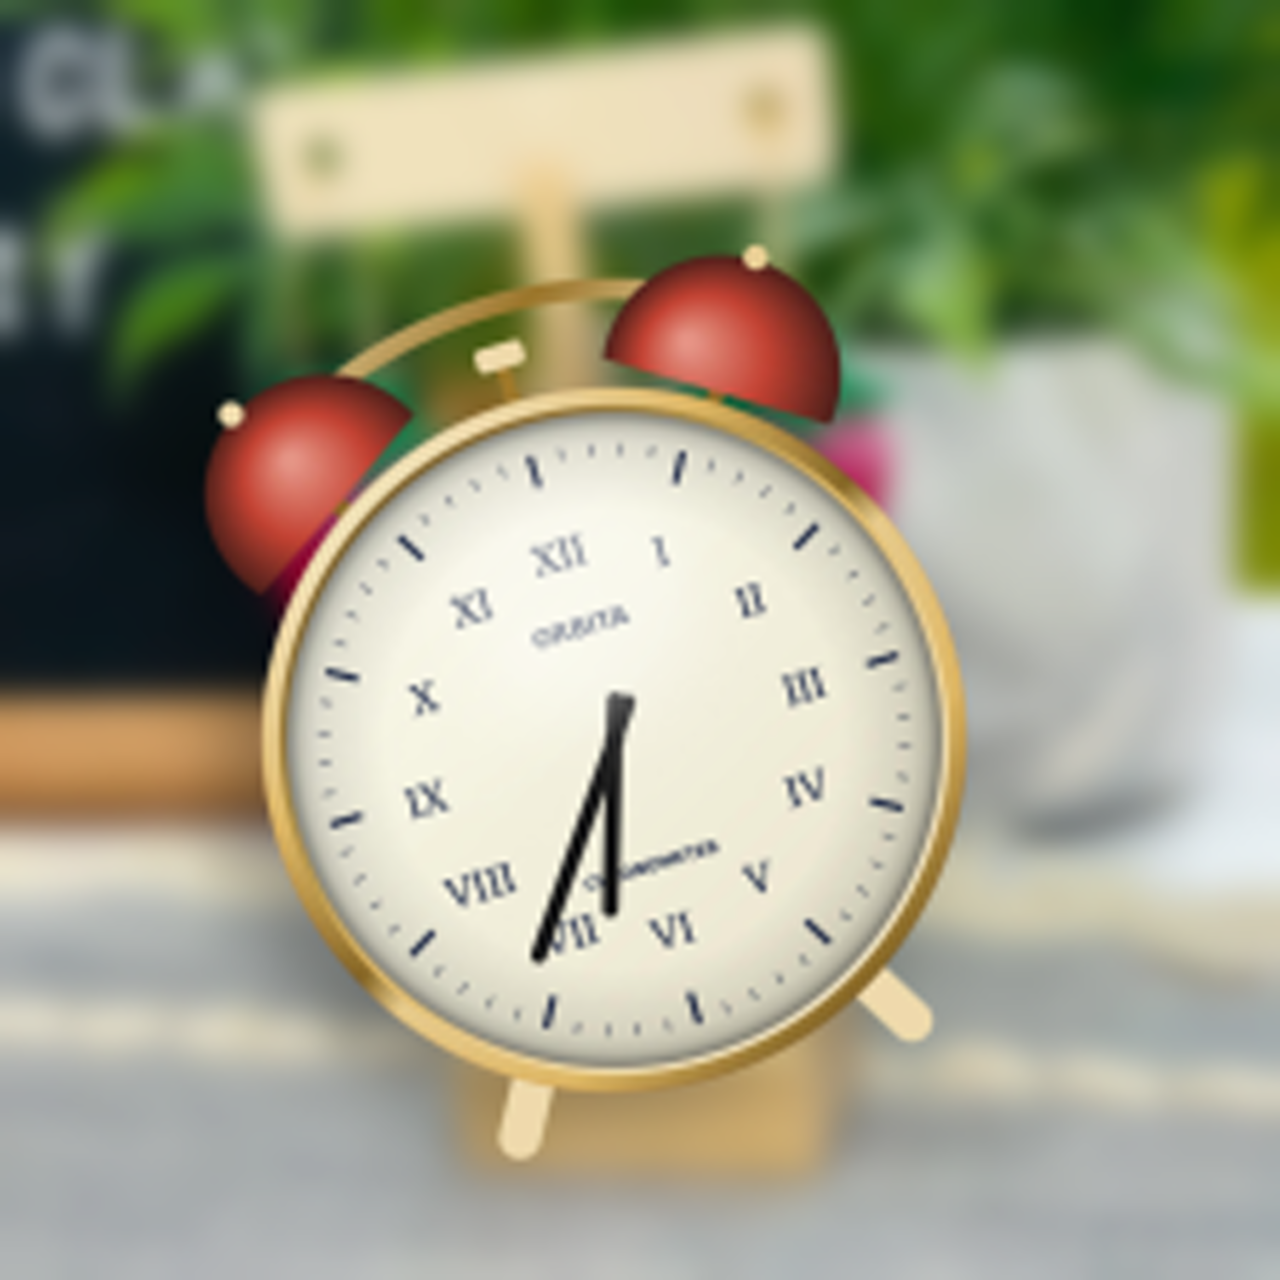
6 h 36 min
